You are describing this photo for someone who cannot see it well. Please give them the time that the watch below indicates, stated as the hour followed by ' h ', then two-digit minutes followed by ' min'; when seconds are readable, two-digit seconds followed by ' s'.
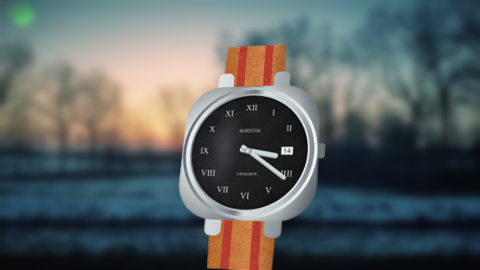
3 h 21 min
